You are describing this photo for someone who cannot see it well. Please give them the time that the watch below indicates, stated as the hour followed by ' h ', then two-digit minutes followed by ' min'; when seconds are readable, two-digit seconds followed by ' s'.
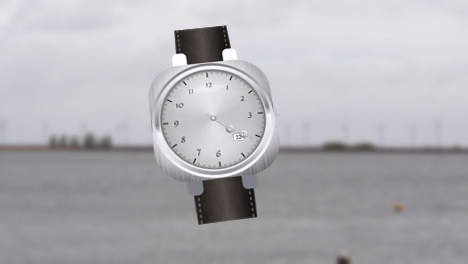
4 h 21 min
